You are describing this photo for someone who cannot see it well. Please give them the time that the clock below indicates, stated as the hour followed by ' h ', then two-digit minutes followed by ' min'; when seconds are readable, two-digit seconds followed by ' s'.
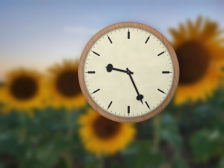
9 h 26 min
